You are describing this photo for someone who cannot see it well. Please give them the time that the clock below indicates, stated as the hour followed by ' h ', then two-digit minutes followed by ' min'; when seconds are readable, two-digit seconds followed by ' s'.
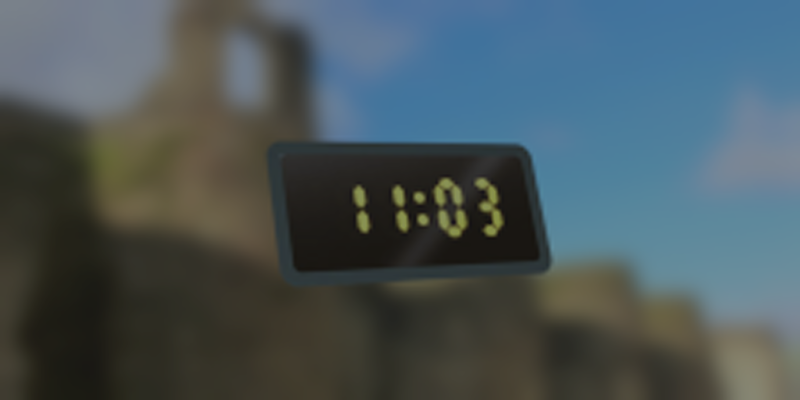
11 h 03 min
